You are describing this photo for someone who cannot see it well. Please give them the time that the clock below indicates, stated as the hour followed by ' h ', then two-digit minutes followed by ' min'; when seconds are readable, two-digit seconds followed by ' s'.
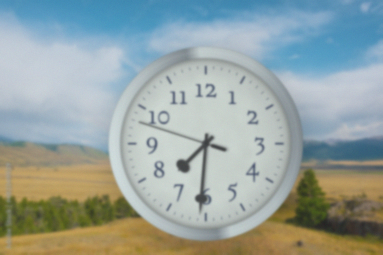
7 h 30 min 48 s
